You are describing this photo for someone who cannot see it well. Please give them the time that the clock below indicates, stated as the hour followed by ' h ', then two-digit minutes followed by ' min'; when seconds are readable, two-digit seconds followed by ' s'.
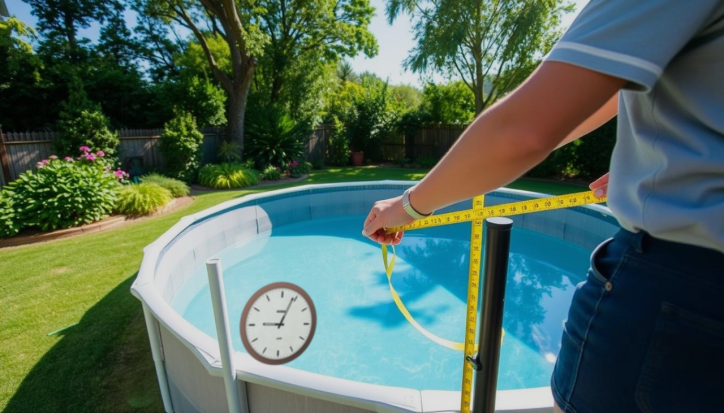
9 h 04 min
